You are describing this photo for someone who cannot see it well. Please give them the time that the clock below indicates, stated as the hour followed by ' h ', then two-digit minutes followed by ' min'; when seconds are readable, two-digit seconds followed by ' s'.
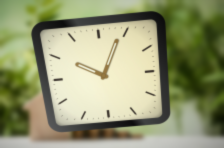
10 h 04 min
